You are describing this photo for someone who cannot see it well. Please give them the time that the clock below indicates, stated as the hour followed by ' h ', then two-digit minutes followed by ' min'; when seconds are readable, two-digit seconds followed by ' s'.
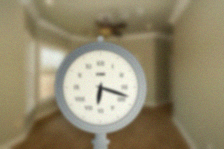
6 h 18 min
